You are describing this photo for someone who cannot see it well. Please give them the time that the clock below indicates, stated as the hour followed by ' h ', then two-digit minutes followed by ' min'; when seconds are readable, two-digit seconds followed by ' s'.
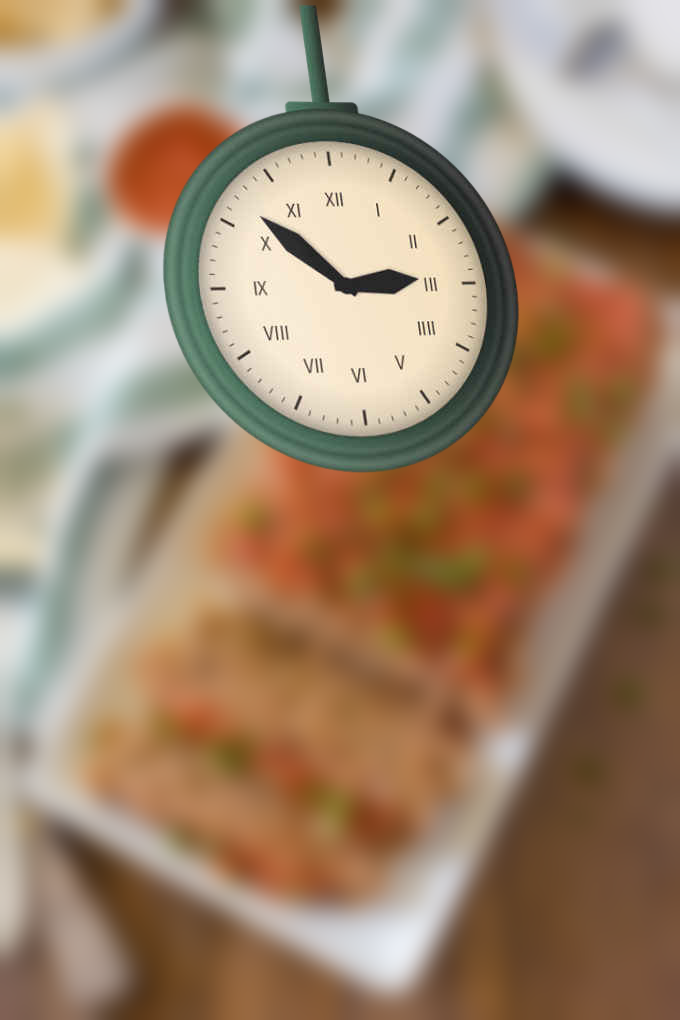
2 h 52 min
